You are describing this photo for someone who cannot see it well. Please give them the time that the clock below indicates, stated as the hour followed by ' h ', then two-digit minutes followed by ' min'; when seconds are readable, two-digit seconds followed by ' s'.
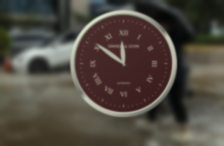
11 h 51 min
